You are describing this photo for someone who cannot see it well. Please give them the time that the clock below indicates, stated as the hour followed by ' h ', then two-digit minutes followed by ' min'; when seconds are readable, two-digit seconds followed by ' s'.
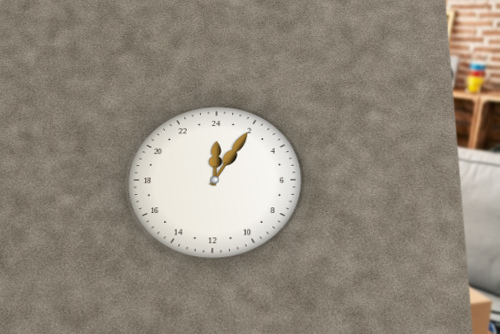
0 h 05 min
